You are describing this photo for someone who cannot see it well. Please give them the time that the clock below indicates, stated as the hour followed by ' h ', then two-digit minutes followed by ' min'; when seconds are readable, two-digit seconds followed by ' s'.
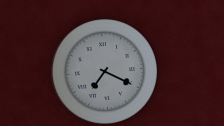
7 h 20 min
